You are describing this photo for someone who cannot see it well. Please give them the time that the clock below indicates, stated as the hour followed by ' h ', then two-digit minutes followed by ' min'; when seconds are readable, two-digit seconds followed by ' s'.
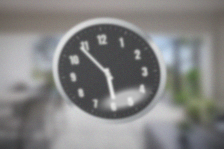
5 h 54 min
